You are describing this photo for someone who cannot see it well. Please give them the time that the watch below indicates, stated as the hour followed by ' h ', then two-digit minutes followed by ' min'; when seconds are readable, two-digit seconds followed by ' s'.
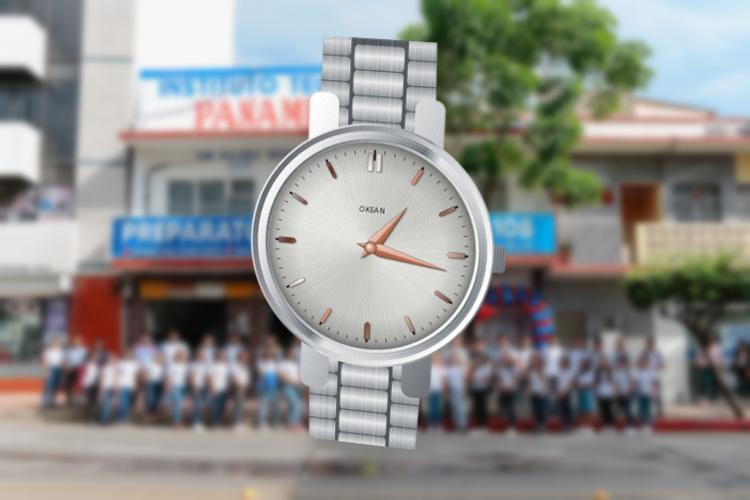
1 h 17 min
